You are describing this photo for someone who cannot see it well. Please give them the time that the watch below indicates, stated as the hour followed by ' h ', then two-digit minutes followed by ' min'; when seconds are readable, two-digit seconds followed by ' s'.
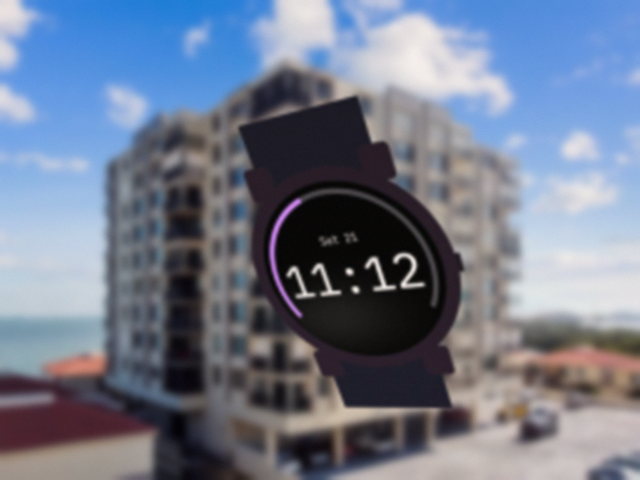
11 h 12 min
